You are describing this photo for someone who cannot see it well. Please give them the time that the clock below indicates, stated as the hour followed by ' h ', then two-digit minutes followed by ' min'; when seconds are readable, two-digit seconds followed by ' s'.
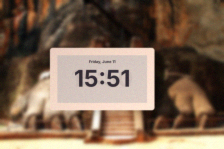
15 h 51 min
